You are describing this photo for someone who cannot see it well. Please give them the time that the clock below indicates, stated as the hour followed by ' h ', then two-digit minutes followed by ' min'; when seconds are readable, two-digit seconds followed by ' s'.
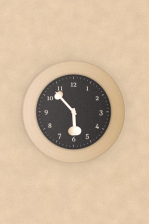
5 h 53 min
